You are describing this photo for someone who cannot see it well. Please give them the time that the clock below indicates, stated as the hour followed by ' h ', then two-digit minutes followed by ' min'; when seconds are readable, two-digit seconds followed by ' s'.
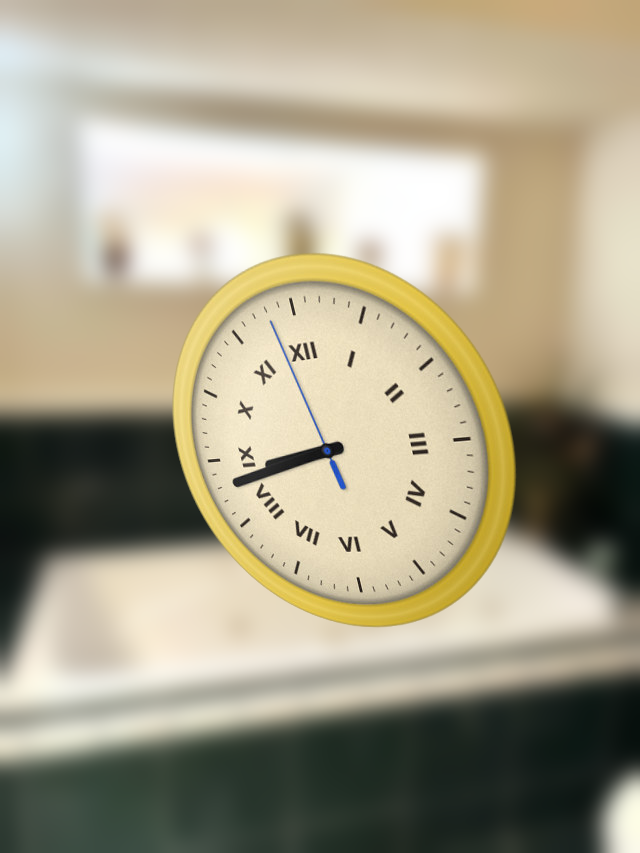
8 h 42 min 58 s
